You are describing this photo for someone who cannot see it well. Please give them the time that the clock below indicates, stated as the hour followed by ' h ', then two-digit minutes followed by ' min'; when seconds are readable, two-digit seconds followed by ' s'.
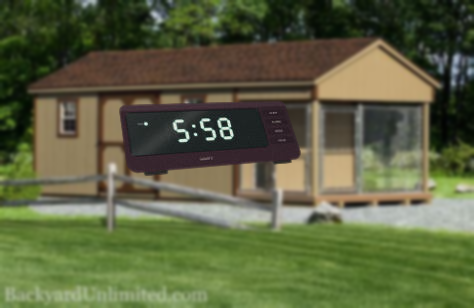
5 h 58 min
